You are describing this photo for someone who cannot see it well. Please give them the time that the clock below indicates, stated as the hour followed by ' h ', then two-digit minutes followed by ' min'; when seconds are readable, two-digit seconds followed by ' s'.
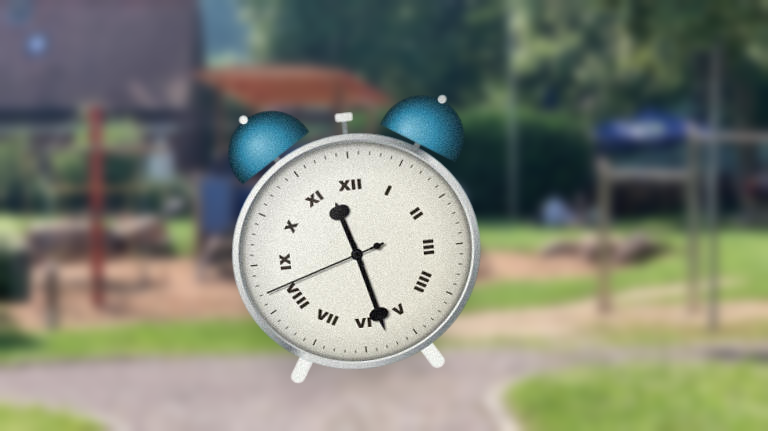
11 h 27 min 42 s
